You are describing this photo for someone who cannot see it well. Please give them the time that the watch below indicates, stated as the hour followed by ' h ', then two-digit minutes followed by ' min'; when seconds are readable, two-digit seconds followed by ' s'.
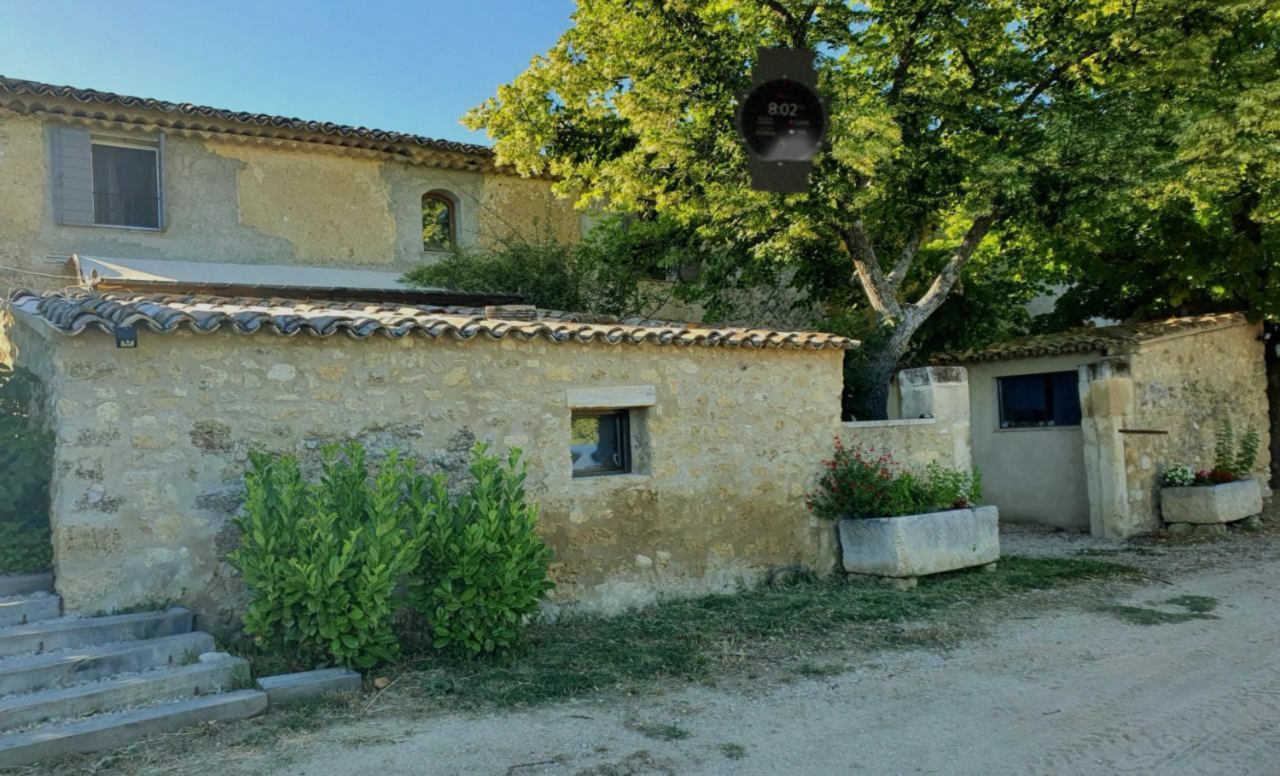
8 h 02 min
